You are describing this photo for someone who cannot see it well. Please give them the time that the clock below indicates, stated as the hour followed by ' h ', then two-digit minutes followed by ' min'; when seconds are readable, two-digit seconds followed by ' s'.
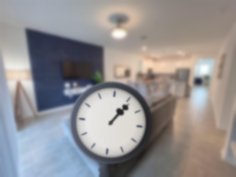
1 h 06 min
